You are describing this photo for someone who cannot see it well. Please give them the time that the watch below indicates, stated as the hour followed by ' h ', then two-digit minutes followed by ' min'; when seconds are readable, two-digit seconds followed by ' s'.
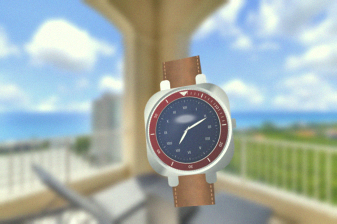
7 h 11 min
